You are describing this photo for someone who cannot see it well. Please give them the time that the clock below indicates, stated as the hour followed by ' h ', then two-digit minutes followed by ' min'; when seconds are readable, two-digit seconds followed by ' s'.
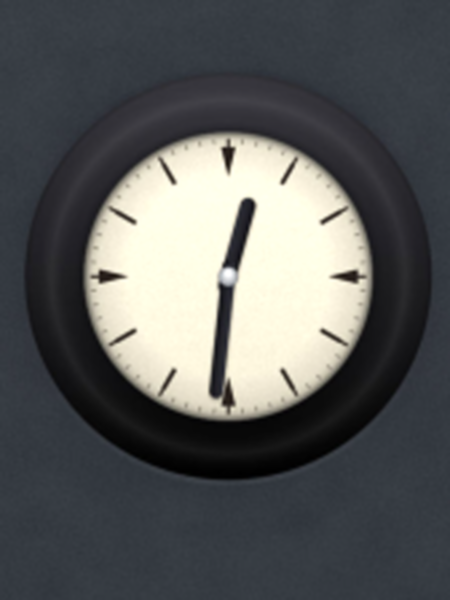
12 h 31 min
